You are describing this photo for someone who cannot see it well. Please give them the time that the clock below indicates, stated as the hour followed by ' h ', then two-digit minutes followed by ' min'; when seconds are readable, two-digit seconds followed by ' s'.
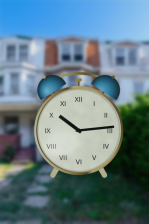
10 h 14 min
